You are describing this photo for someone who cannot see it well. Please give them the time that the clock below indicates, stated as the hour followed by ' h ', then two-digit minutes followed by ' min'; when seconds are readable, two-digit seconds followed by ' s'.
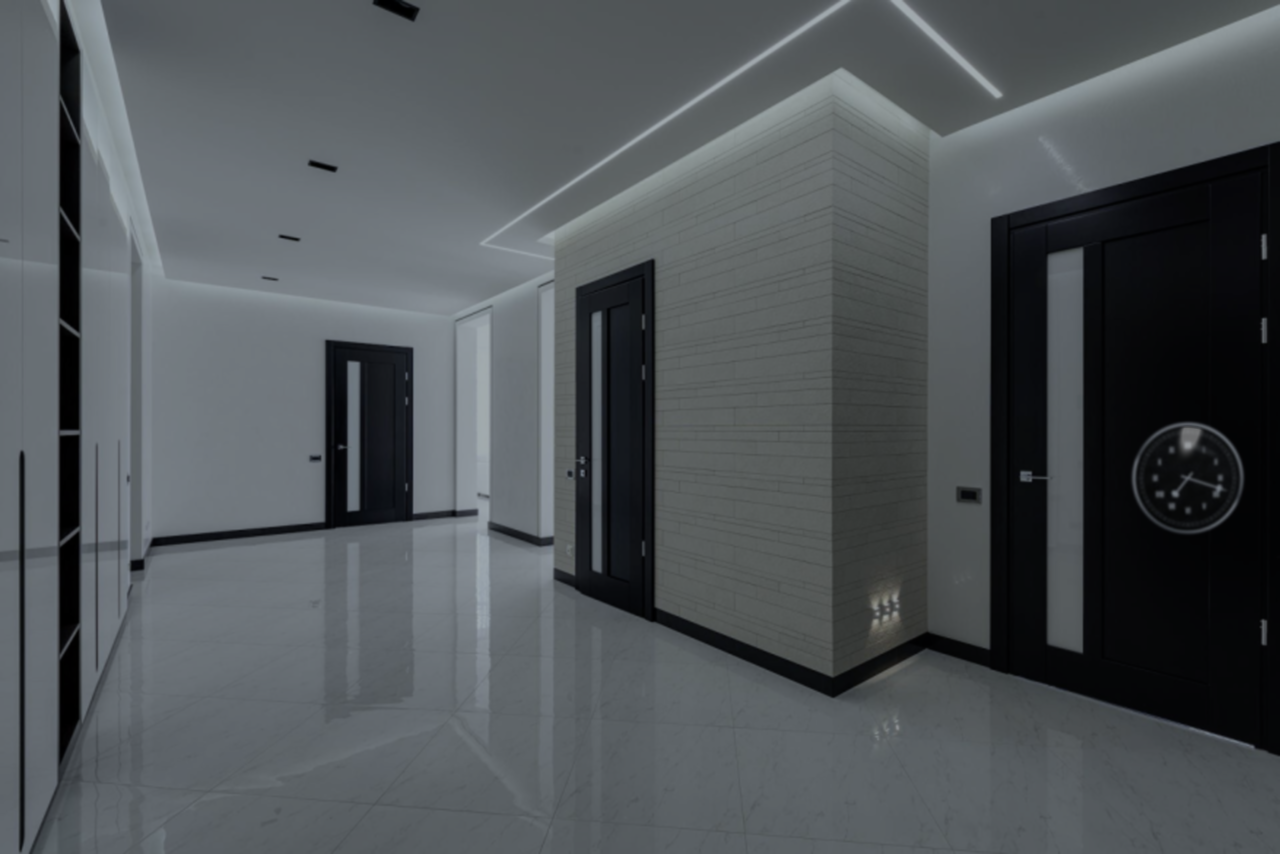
7 h 18 min
